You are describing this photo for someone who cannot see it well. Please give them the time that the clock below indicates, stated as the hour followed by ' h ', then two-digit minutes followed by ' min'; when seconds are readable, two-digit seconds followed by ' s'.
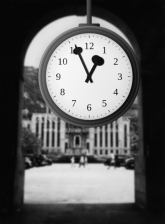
12 h 56 min
